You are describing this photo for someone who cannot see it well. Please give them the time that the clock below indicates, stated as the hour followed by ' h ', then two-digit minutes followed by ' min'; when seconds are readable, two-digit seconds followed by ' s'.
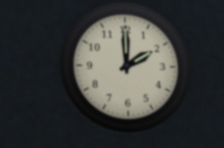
2 h 00 min
